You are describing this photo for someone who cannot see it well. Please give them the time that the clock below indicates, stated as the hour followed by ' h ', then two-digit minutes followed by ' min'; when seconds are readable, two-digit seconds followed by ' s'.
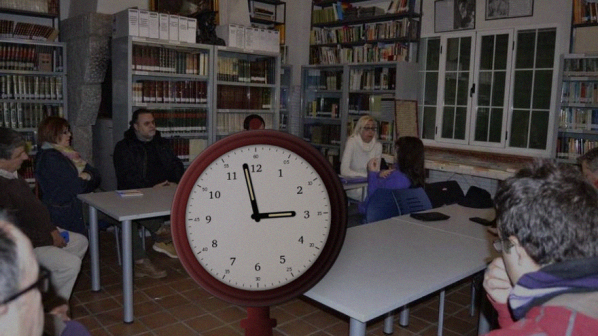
2 h 58 min
